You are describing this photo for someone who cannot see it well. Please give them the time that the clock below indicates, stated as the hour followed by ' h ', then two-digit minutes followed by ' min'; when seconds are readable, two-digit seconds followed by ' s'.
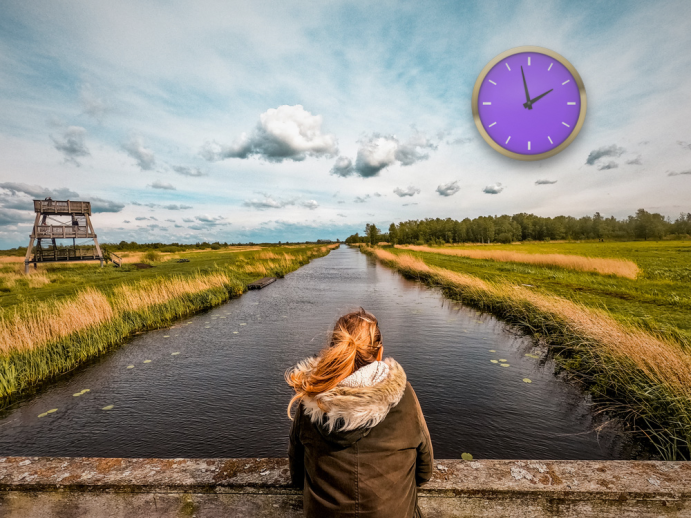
1 h 58 min
